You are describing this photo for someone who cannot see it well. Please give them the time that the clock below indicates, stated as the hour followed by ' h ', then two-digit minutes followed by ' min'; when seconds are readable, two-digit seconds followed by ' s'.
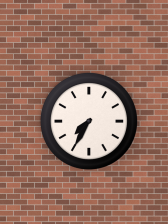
7 h 35 min
